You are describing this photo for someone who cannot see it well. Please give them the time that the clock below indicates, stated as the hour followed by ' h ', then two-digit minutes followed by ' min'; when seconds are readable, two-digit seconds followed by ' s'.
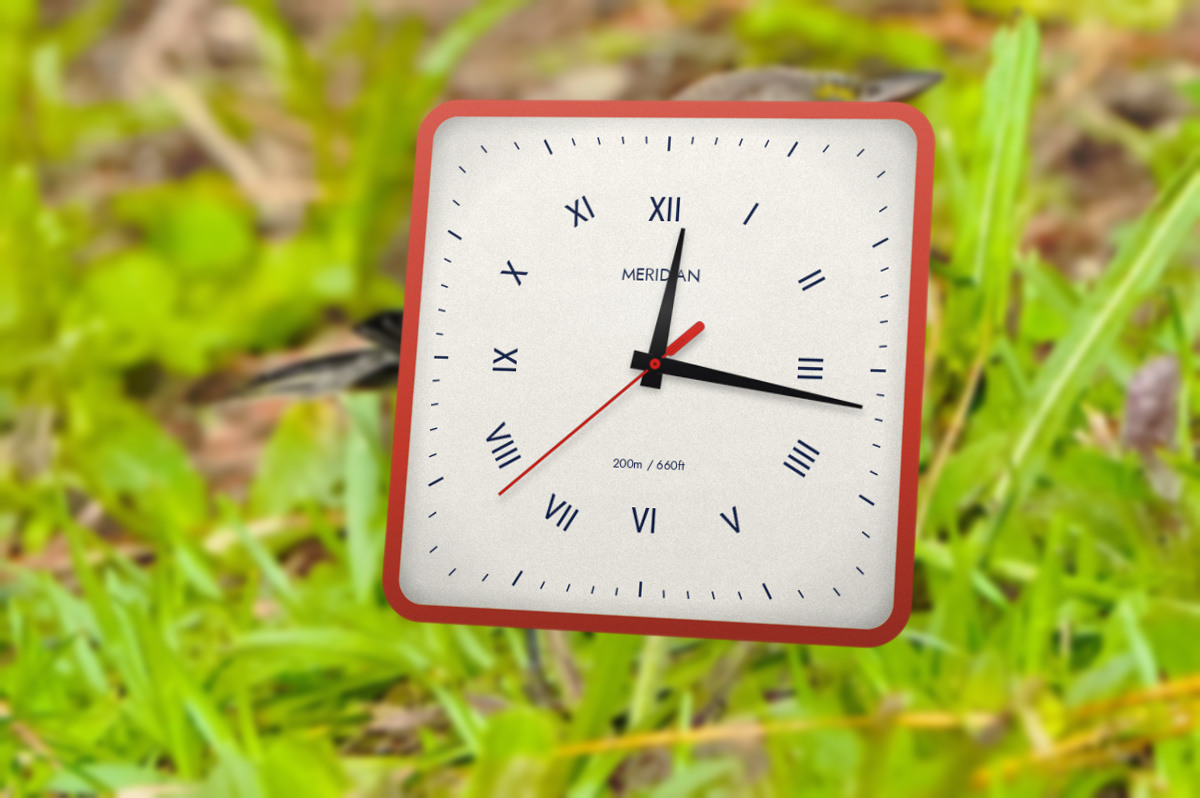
12 h 16 min 38 s
